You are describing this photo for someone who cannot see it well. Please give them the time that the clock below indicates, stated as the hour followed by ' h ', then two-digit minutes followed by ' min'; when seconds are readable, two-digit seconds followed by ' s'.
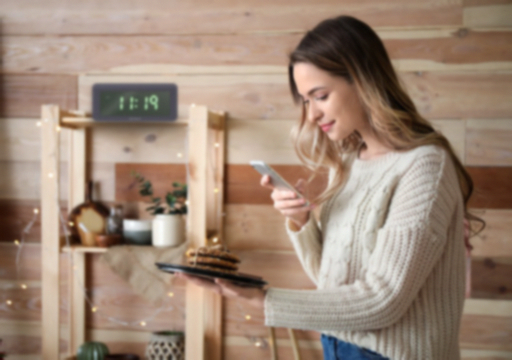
11 h 19 min
